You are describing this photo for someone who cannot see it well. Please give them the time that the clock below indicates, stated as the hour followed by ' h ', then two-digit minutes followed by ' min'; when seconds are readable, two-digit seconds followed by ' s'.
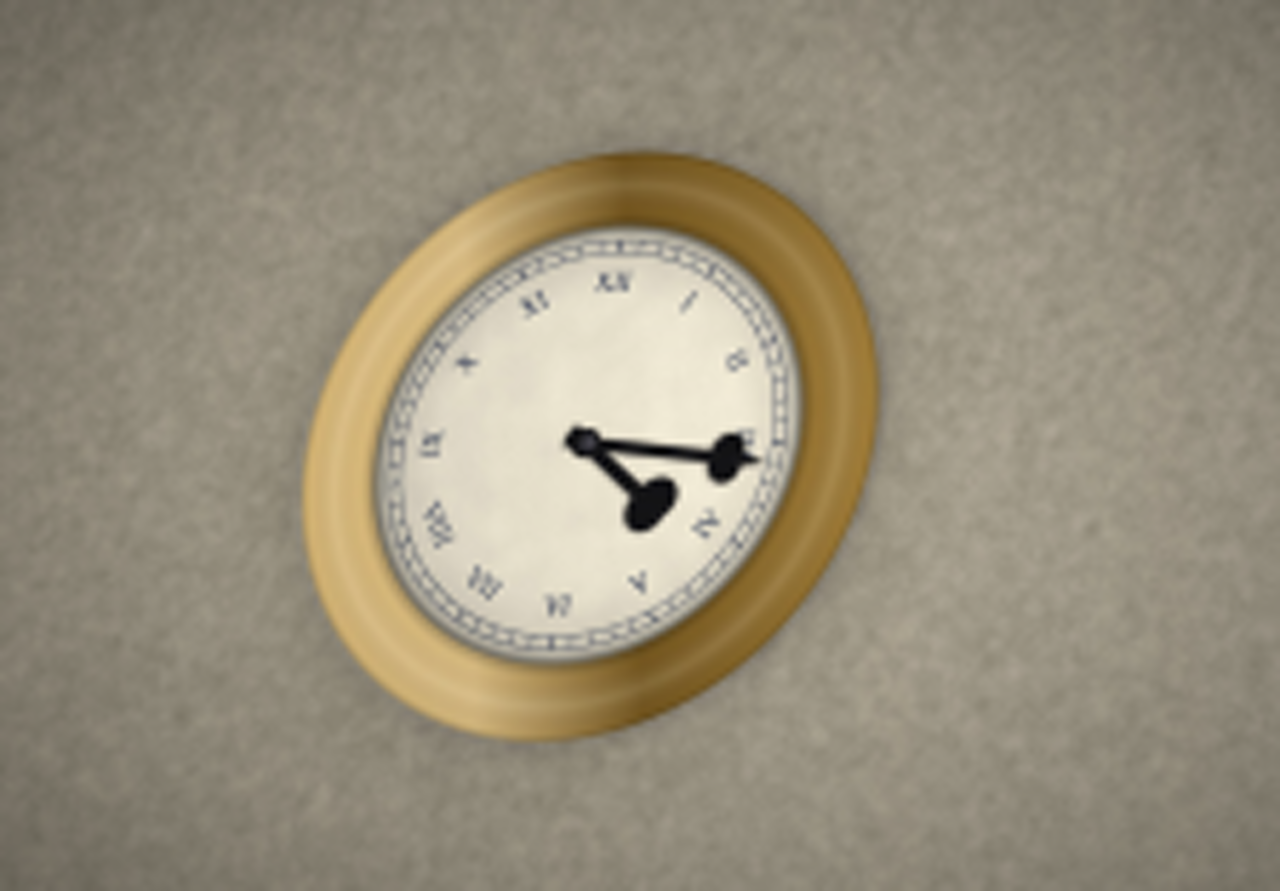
4 h 16 min
